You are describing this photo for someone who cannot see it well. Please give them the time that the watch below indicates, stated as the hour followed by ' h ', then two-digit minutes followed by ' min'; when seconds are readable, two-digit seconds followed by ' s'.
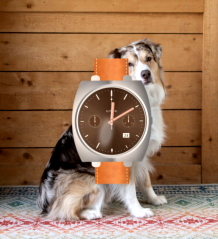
12 h 10 min
